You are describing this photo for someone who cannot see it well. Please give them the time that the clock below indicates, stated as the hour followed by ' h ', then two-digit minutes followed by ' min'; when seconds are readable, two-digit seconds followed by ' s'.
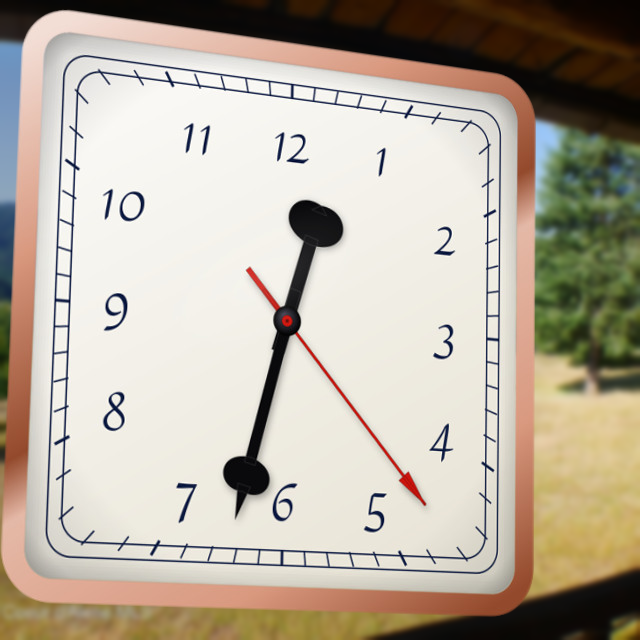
12 h 32 min 23 s
